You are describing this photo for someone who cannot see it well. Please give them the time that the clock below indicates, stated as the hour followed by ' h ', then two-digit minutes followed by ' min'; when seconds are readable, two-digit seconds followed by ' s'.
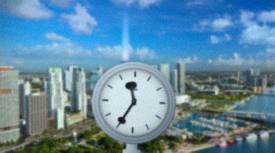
11 h 35 min
